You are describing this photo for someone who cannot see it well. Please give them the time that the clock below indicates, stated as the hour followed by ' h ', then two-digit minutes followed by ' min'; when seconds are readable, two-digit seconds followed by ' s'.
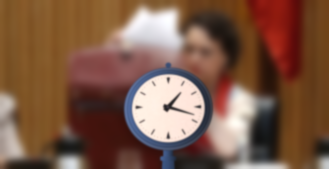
1 h 18 min
